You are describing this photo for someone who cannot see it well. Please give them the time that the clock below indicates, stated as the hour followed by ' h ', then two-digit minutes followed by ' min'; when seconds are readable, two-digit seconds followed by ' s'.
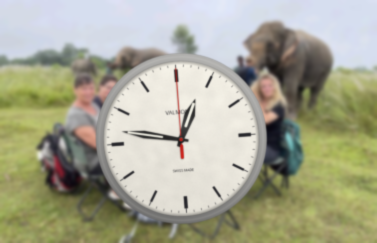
12 h 47 min 00 s
